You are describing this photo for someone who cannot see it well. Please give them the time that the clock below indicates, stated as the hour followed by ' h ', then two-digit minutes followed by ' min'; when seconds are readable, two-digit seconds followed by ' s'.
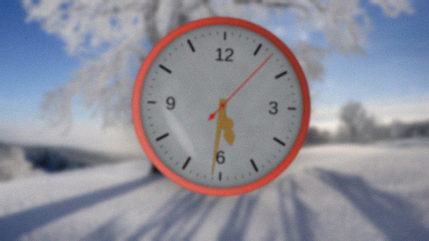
5 h 31 min 07 s
